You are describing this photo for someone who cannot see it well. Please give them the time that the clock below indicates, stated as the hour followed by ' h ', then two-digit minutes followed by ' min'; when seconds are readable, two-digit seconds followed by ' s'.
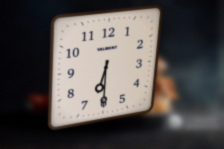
6 h 30 min
